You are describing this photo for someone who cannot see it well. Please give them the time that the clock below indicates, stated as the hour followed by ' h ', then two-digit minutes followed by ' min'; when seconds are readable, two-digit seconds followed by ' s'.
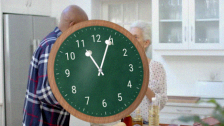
11 h 04 min
